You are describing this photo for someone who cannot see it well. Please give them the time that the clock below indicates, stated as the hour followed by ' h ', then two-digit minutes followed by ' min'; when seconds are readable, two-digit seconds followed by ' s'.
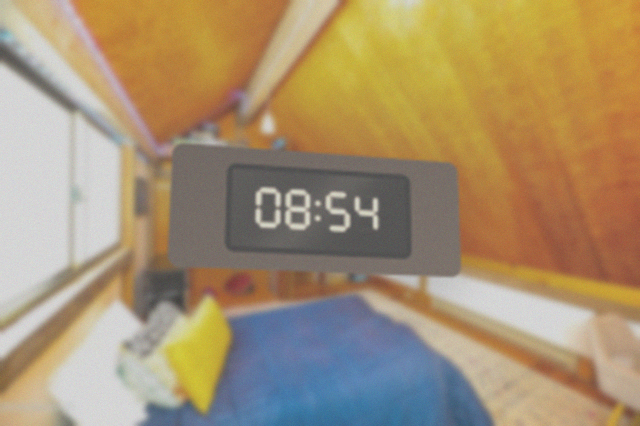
8 h 54 min
